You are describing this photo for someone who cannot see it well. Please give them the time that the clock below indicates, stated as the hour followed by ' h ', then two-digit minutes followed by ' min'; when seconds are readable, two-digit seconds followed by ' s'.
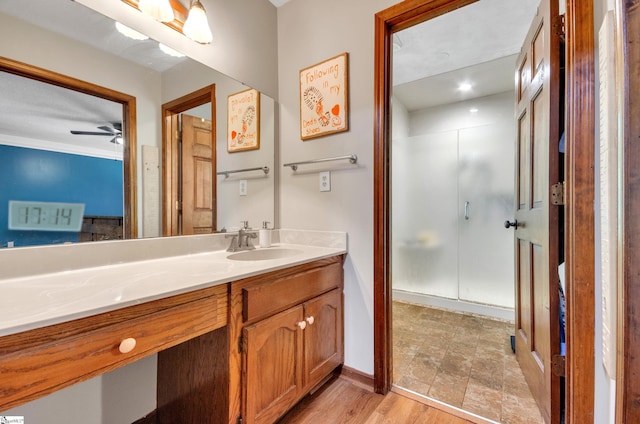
17 h 14 min
